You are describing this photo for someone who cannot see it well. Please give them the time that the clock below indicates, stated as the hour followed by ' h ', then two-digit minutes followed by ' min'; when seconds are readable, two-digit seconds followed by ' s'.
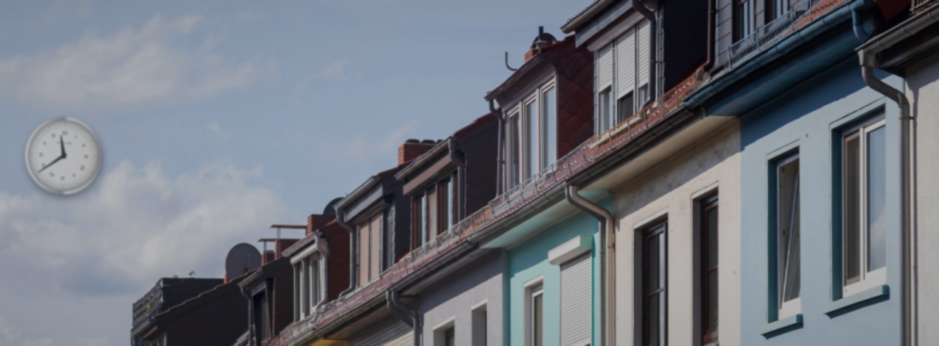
11 h 39 min
